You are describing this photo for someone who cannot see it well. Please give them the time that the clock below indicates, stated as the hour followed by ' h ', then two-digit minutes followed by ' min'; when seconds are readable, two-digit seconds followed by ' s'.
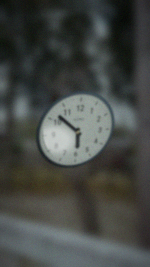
5 h 52 min
